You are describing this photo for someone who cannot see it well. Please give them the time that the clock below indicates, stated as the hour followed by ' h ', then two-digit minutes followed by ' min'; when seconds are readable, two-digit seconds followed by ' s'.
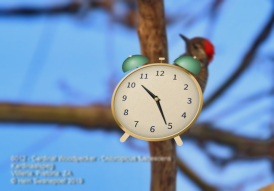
10 h 26 min
